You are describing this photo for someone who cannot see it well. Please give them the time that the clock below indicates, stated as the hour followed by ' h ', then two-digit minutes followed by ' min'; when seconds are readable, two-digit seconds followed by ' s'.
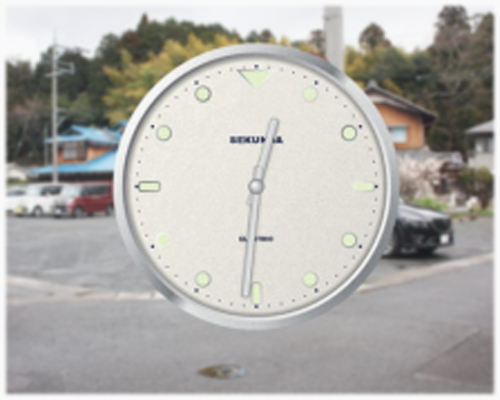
12 h 31 min
